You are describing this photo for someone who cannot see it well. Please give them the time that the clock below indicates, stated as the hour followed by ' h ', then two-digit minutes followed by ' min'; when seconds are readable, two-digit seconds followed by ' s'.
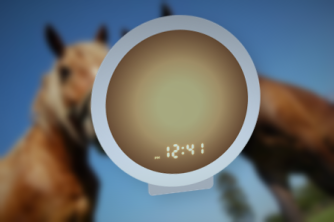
12 h 41 min
